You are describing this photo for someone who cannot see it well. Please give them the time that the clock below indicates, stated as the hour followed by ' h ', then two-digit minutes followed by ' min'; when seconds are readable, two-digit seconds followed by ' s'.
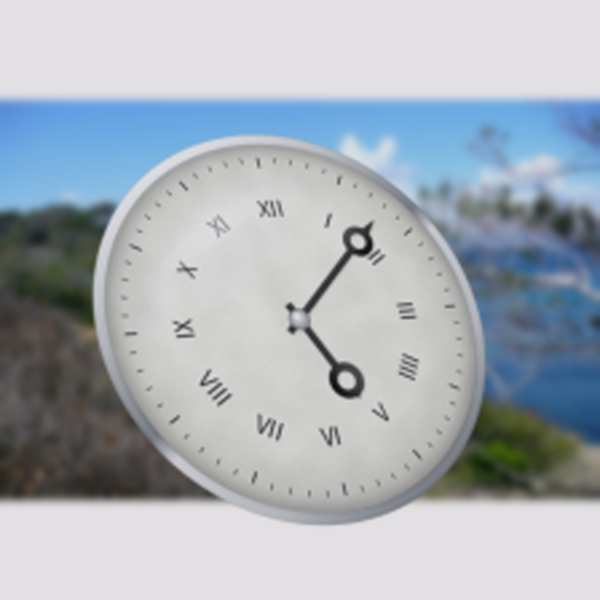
5 h 08 min
